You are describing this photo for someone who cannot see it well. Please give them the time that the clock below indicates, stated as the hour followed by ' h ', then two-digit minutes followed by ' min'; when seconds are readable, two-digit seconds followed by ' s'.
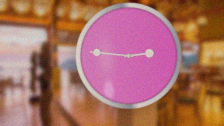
2 h 46 min
